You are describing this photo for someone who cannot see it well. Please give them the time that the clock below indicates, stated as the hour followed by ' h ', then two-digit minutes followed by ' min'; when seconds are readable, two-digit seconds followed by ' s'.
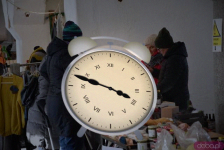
3 h 48 min
